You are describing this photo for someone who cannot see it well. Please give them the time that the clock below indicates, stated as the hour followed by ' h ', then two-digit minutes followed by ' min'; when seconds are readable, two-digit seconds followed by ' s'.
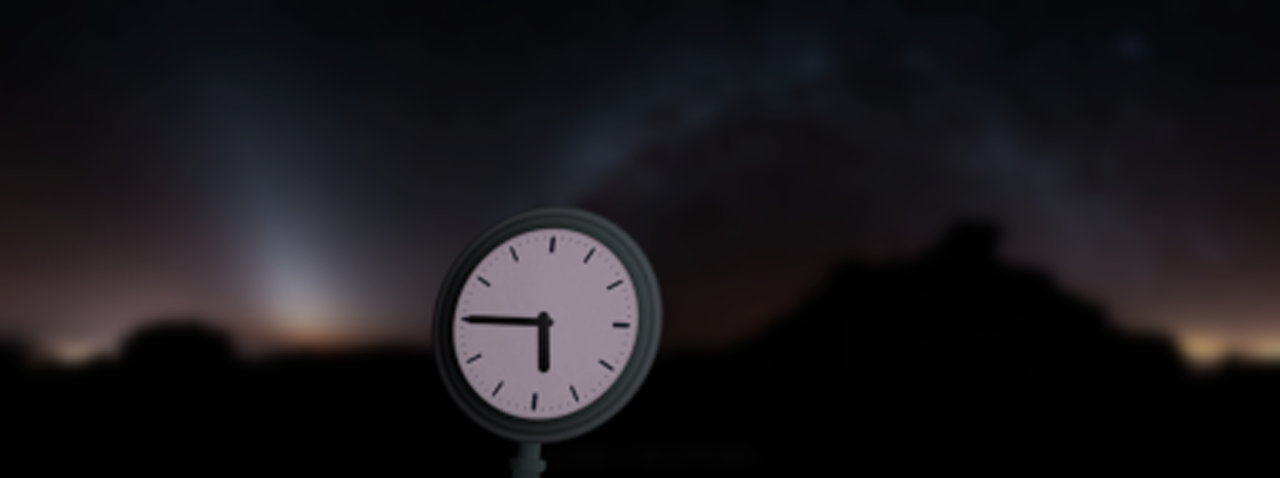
5 h 45 min
